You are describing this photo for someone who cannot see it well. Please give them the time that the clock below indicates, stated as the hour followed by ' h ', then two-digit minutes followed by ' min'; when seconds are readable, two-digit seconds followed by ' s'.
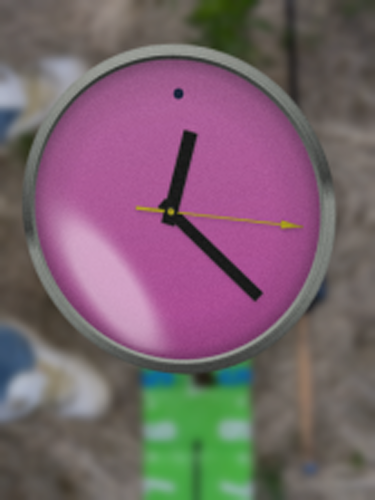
12 h 21 min 15 s
